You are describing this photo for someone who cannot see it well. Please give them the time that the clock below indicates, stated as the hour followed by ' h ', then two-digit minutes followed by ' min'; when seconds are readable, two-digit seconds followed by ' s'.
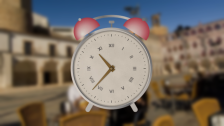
10 h 37 min
